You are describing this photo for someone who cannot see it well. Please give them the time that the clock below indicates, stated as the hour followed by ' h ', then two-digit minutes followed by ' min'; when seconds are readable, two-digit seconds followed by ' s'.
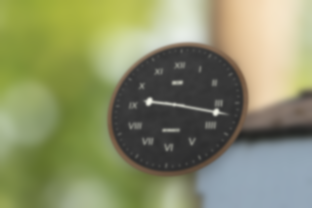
9 h 17 min
